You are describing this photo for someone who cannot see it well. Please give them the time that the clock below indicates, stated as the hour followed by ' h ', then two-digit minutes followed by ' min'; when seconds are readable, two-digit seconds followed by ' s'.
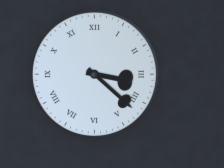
3 h 22 min
